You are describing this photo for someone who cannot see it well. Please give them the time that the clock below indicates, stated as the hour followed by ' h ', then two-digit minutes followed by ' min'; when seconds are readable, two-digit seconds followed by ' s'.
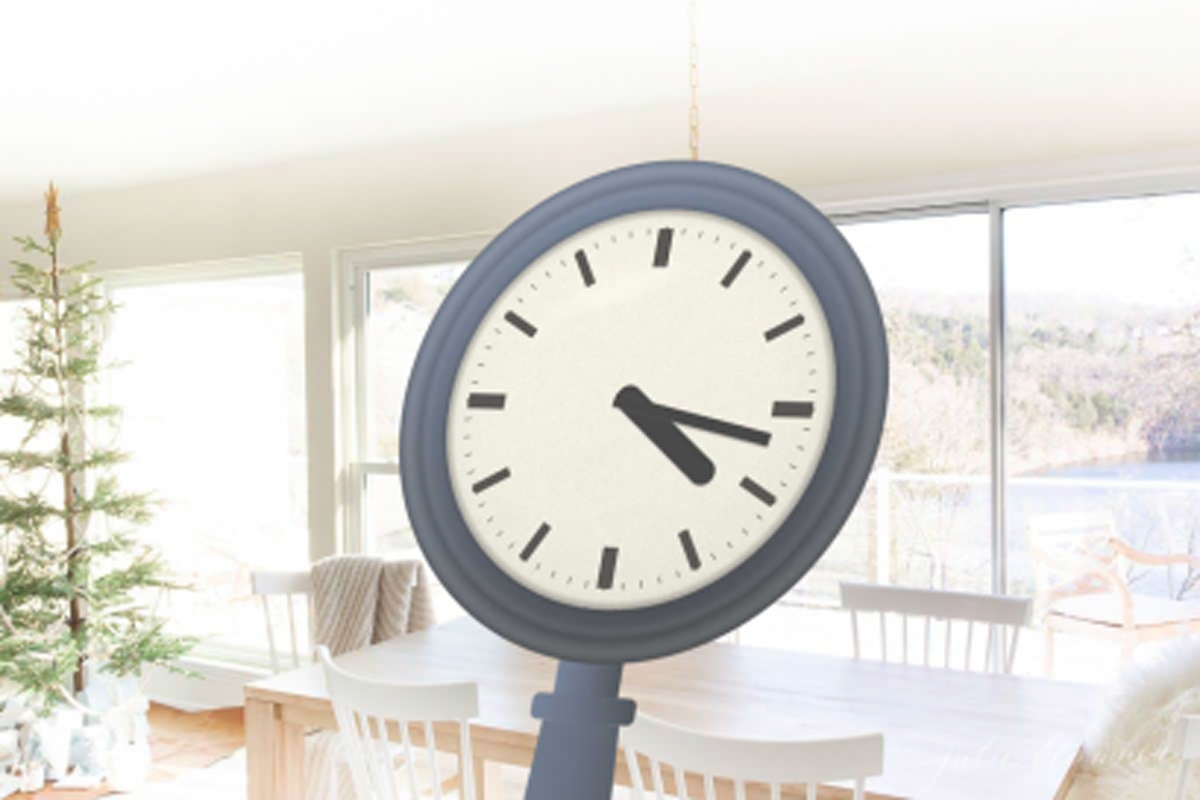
4 h 17 min
